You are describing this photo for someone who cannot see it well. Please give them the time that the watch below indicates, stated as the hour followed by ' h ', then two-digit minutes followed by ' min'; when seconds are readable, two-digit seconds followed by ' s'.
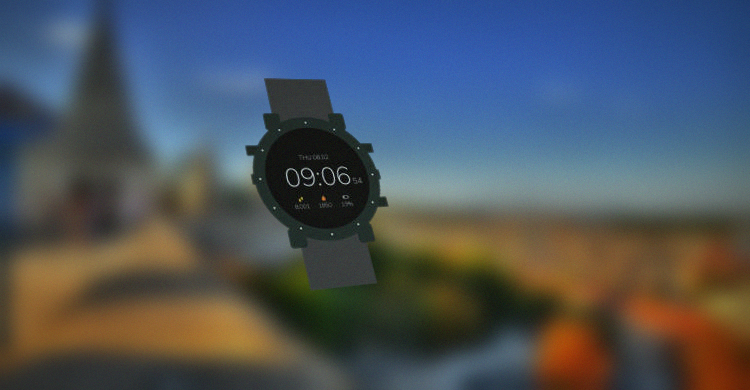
9 h 06 min 54 s
